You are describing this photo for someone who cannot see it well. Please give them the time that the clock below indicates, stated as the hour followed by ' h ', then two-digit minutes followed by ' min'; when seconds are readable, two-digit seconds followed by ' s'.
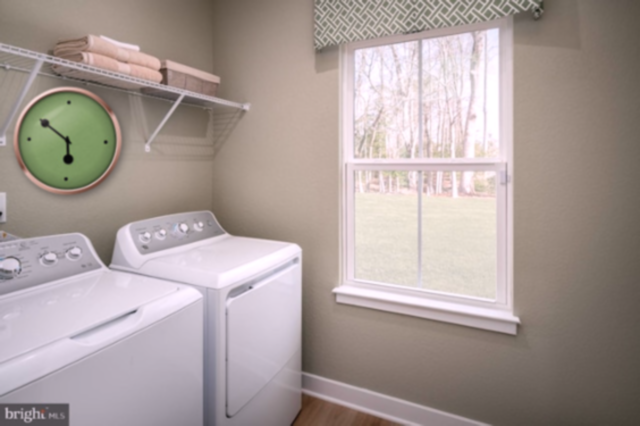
5 h 51 min
